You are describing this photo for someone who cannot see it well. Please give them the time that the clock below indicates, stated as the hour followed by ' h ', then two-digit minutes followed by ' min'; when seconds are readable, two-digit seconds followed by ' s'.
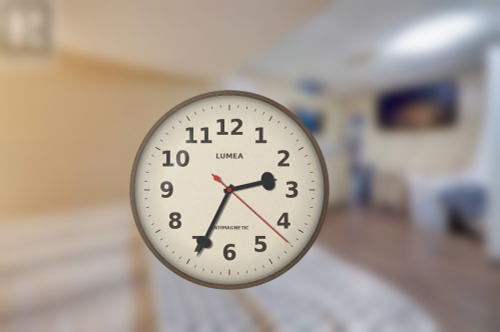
2 h 34 min 22 s
